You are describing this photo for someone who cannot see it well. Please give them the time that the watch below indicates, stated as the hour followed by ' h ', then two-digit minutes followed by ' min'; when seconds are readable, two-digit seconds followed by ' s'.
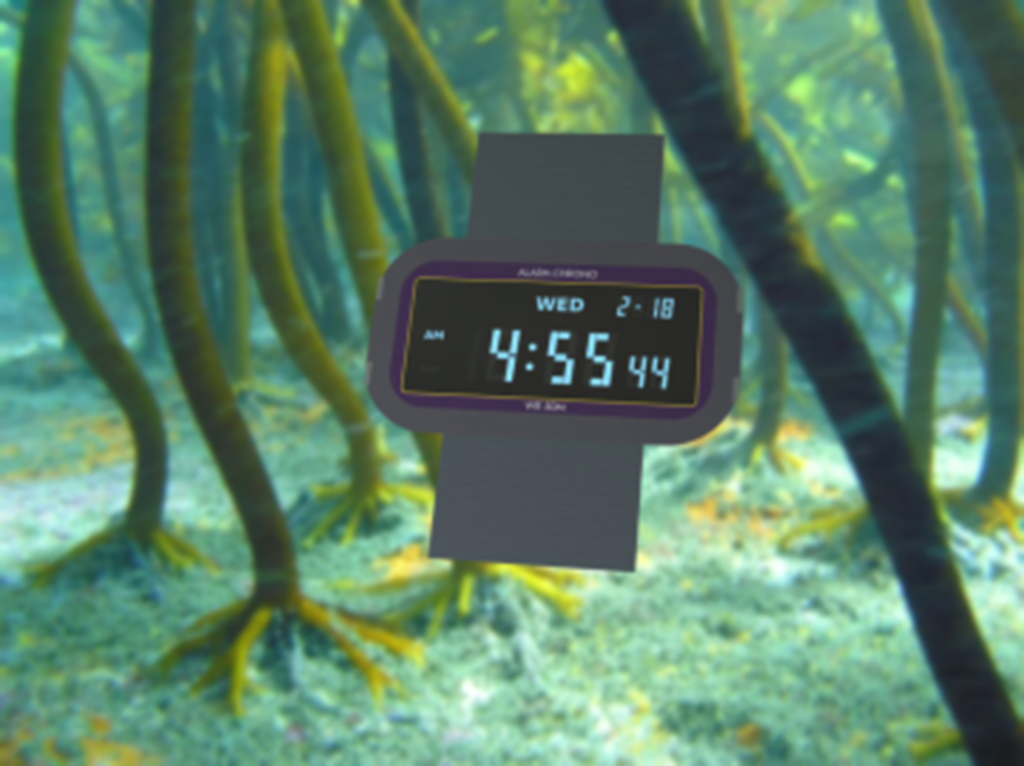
4 h 55 min 44 s
